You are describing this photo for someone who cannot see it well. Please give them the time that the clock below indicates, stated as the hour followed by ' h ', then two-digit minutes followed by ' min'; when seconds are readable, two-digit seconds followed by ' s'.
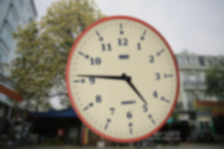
4 h 46 min
